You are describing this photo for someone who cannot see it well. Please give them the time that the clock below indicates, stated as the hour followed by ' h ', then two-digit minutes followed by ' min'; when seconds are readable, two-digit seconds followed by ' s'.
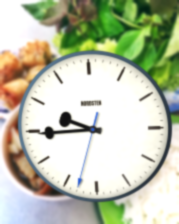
9 h 44 min 33 s
